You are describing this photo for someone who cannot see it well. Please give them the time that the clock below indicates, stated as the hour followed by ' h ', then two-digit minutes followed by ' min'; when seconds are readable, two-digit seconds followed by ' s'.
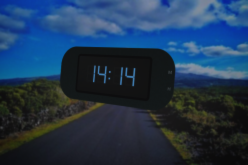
14 h 14 min
